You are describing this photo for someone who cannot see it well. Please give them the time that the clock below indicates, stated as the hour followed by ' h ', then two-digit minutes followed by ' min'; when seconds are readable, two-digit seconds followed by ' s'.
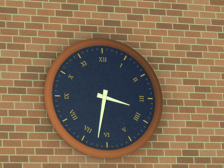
3 h 32 min
